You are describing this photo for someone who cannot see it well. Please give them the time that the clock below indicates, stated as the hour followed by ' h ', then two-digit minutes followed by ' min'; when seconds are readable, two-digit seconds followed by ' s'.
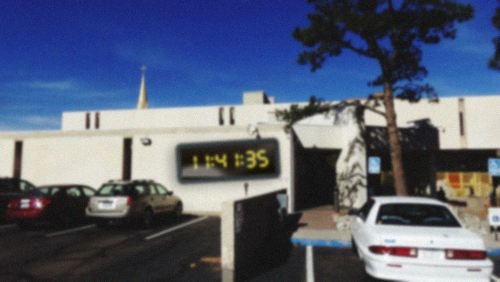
11 h 41 min 35 s
